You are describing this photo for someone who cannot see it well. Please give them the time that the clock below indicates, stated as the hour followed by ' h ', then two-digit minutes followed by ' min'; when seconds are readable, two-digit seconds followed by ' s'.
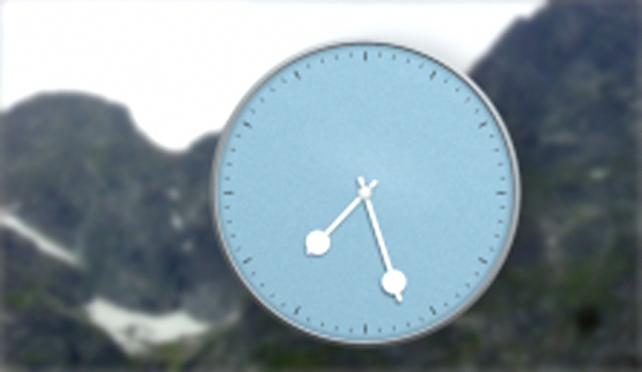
7 h 27 min
